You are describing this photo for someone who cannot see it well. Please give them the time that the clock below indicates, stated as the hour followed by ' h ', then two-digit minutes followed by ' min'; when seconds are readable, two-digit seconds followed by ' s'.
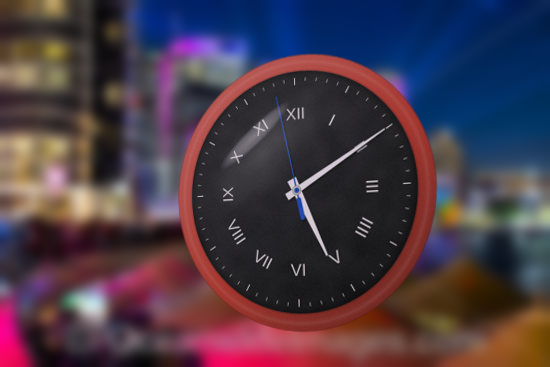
5 h 09 min 58 s
